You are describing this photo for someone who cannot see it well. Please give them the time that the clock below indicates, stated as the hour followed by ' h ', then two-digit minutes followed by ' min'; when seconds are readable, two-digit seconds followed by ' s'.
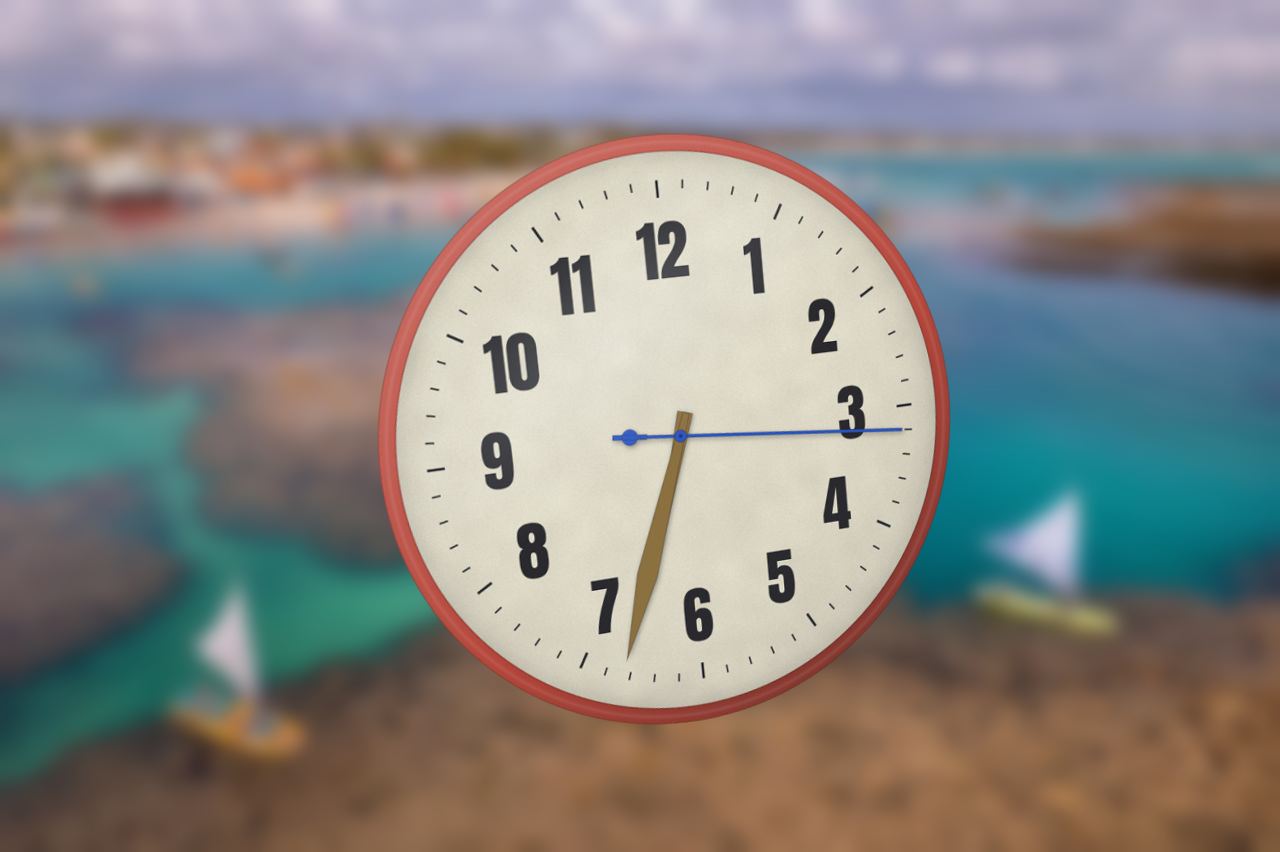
6 h 33 min 16 s
